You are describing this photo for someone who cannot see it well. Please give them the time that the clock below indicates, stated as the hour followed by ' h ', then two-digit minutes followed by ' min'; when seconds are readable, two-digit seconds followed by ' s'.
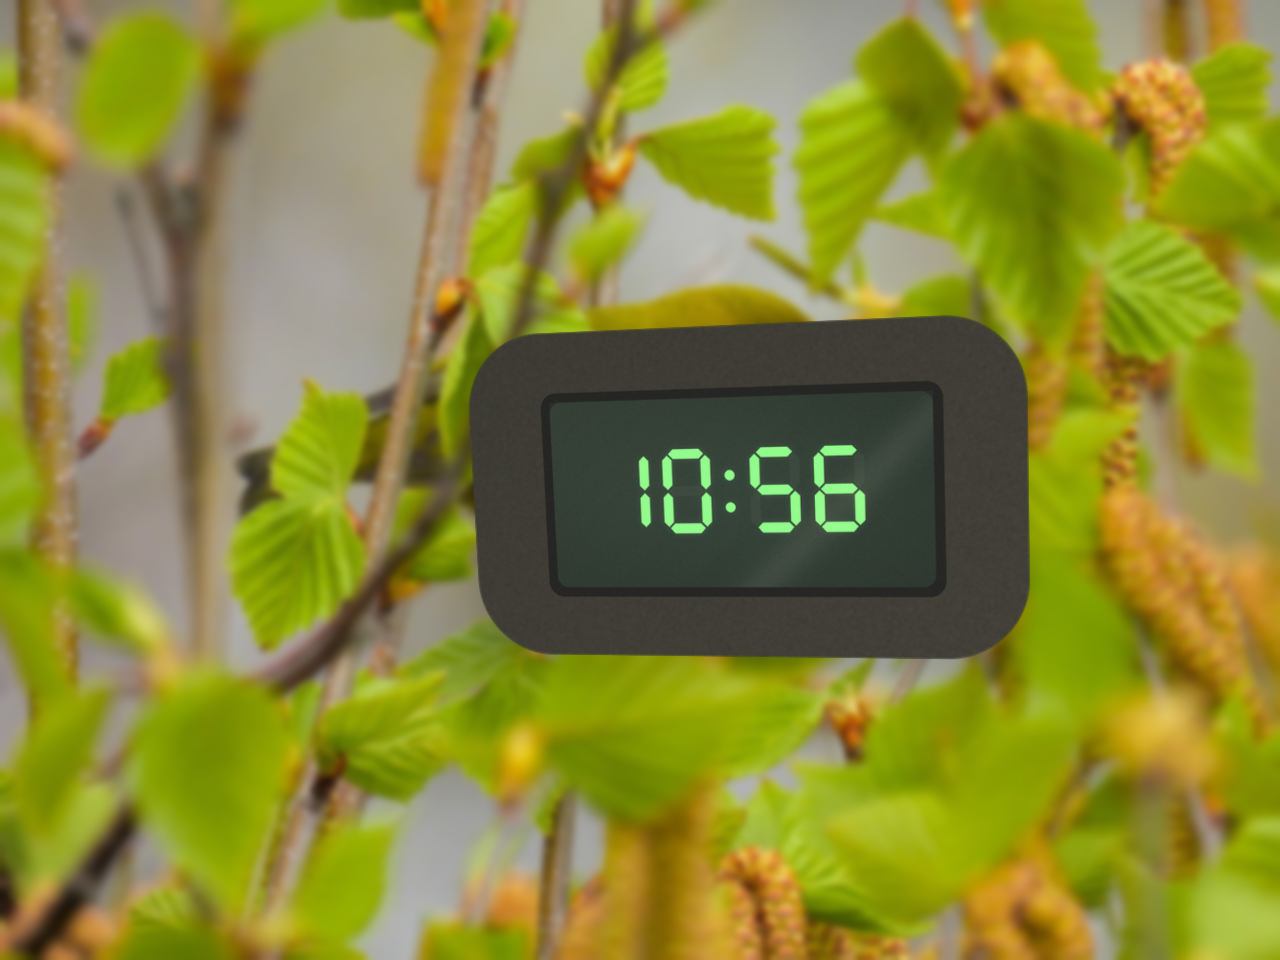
10 h 56 min
